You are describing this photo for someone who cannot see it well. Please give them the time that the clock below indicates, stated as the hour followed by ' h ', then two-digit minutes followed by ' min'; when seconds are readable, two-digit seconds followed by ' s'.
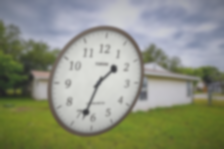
1 h 33 min
